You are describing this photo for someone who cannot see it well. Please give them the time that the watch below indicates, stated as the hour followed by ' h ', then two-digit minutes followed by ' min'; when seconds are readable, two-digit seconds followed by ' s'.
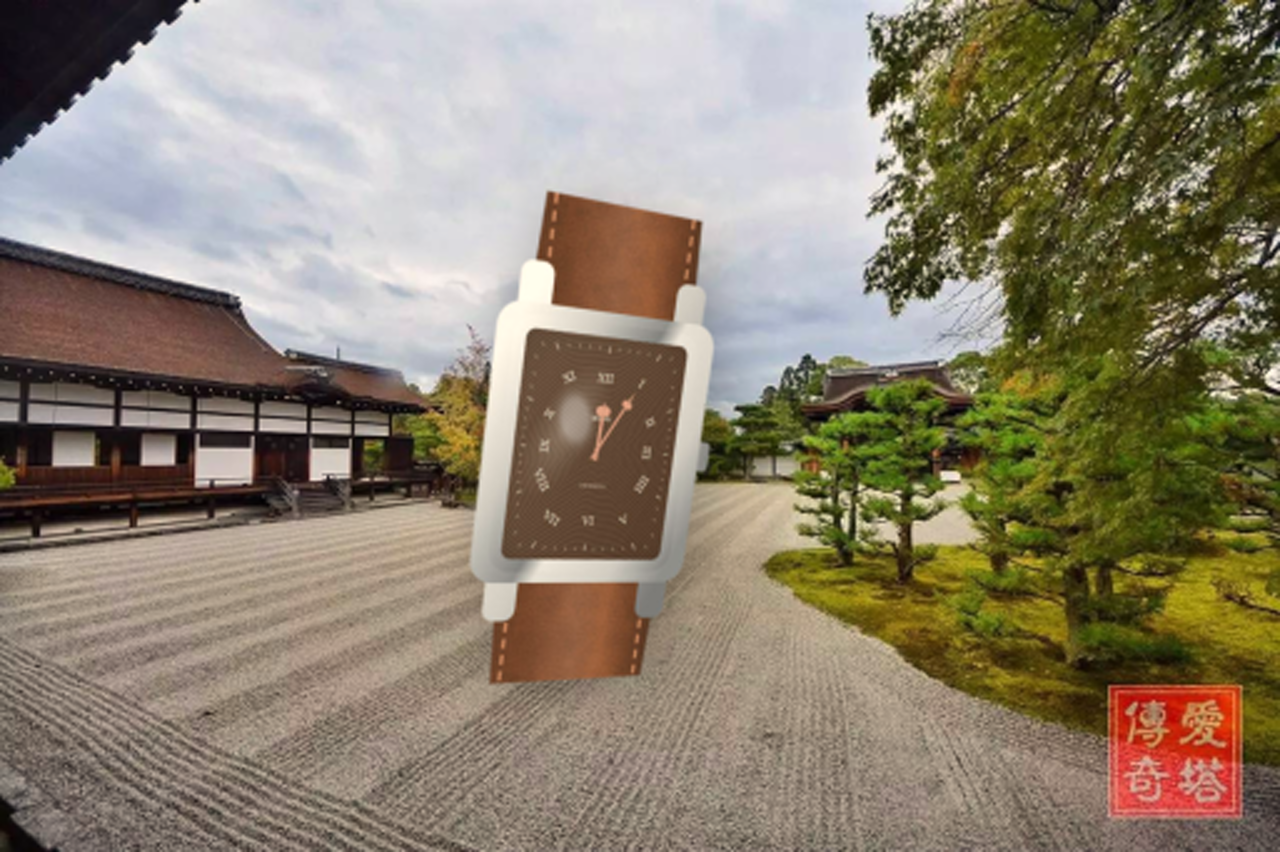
12 h 05 min
